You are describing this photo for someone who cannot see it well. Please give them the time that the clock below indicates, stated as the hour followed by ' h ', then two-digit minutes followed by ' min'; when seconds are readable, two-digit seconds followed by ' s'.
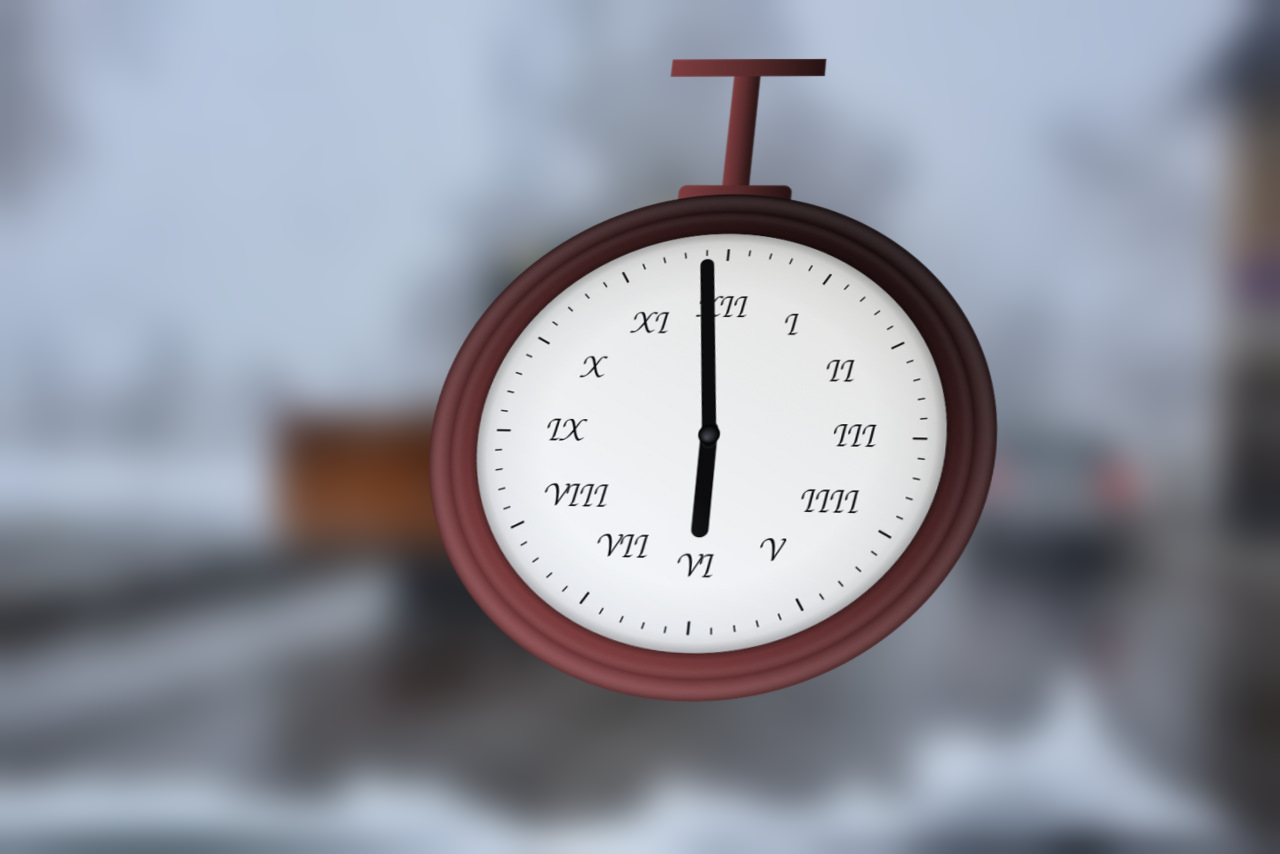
5 h 59 min
